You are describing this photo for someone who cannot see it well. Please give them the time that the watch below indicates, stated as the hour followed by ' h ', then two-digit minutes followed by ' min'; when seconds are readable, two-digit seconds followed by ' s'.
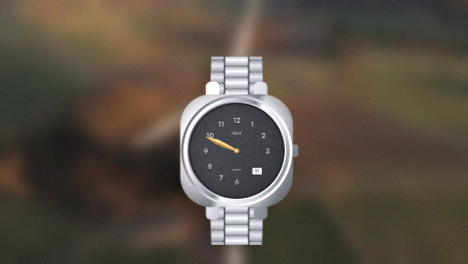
9 h 49 min
